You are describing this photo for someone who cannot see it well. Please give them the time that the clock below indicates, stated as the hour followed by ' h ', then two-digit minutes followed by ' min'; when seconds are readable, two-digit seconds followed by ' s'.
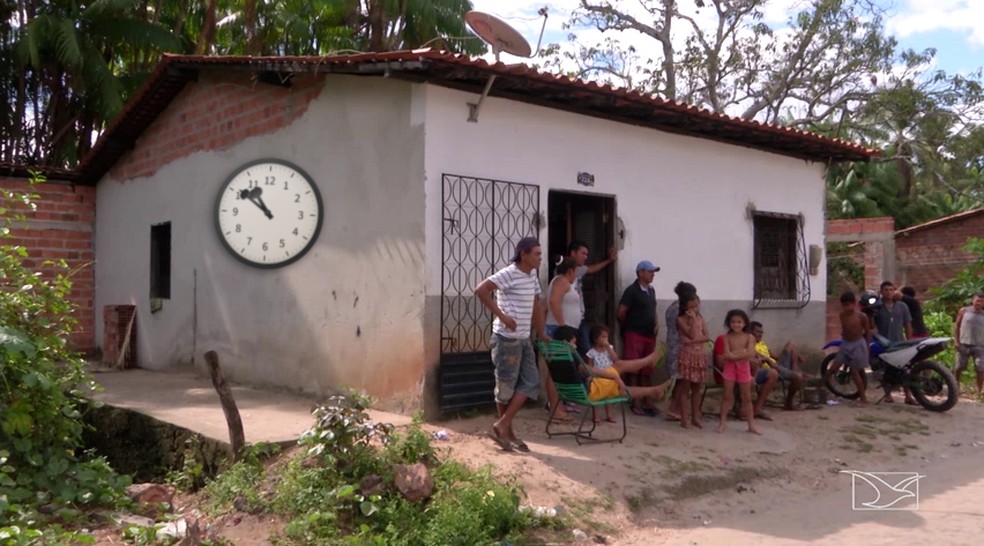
10 h 51 min
